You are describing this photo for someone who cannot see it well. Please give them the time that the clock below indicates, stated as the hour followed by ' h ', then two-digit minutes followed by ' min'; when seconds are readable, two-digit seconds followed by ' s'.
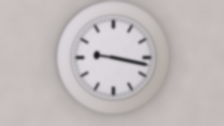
9 h 17 min
